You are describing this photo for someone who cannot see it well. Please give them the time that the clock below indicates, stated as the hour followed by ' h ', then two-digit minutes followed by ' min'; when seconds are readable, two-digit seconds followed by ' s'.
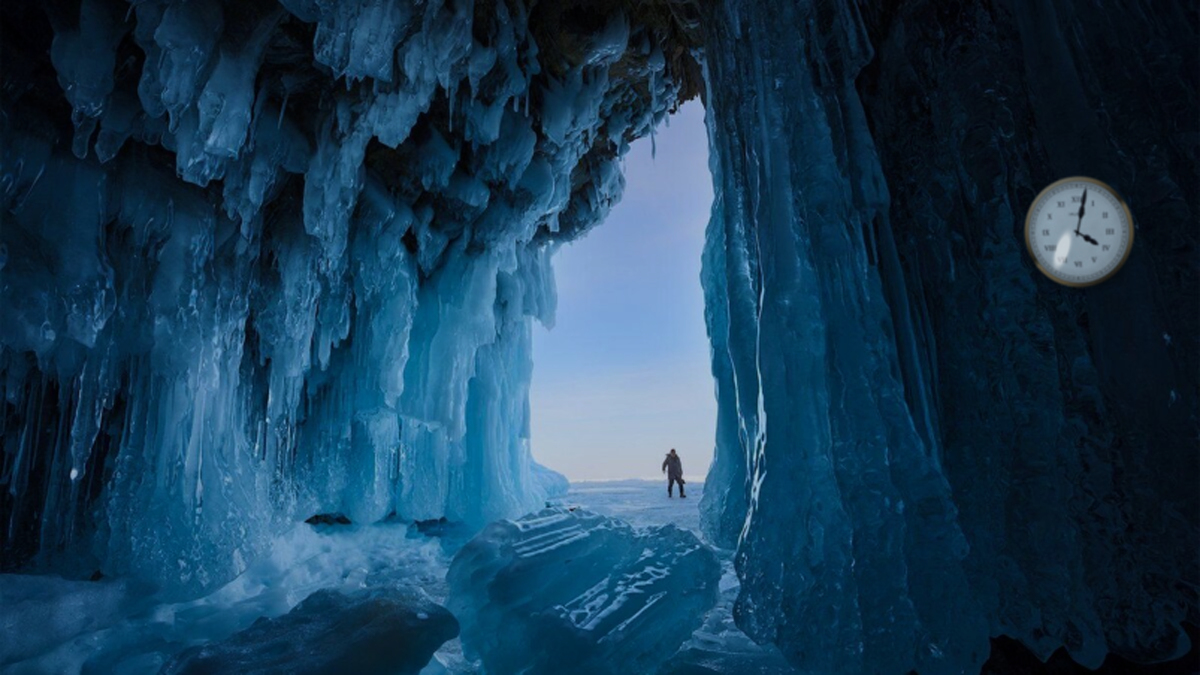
4 h 02 min
